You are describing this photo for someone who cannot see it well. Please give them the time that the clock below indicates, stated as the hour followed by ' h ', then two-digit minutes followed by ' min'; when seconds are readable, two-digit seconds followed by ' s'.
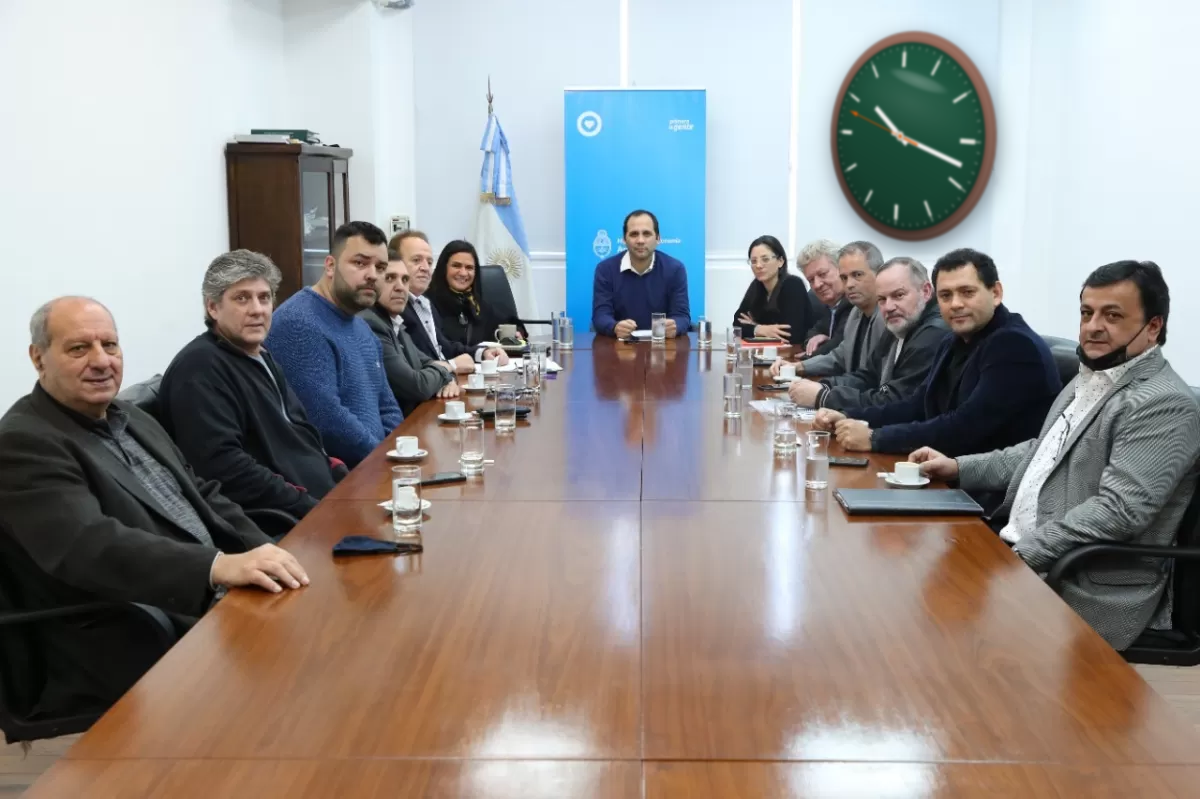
10 h 17 min 48 s
